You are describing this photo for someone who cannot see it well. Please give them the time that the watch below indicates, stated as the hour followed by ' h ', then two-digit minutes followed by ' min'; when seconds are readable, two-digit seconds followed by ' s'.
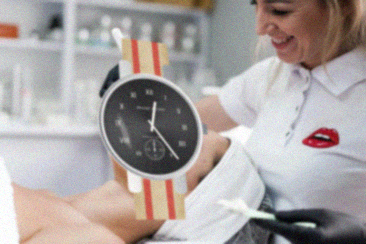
12 h 24 min
